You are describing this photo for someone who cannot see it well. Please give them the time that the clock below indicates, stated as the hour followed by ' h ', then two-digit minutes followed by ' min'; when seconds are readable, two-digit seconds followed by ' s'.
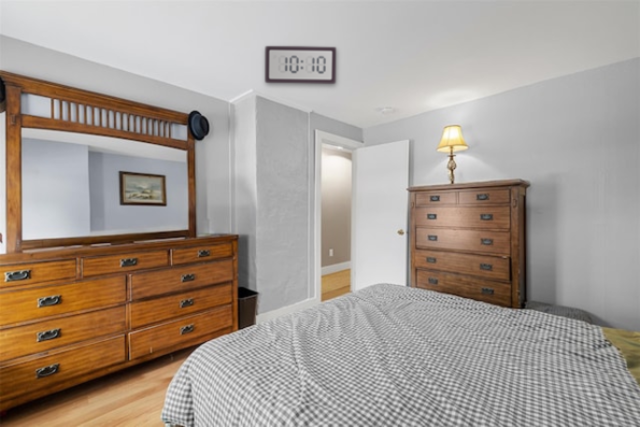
10 h 10 min
